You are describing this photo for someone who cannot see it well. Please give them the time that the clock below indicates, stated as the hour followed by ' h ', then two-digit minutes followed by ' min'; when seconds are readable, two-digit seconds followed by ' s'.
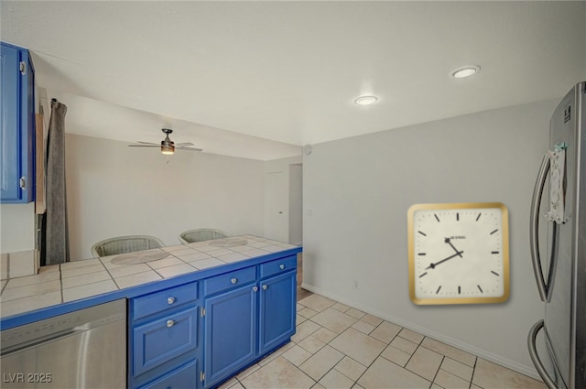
10 h 41 min
